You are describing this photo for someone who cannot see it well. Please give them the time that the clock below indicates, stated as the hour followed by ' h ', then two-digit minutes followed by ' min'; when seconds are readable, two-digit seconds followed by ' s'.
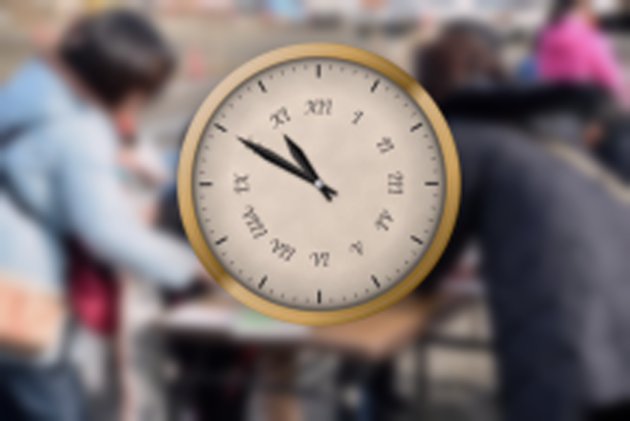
10 h 50 min
